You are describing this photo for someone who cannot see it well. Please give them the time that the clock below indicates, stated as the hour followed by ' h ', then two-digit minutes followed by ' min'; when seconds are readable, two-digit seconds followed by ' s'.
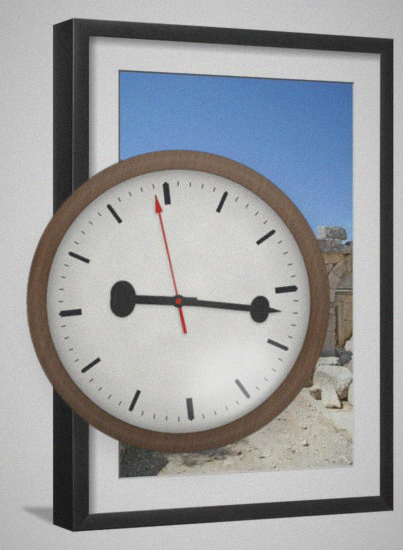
9 h 16 min 59 s
